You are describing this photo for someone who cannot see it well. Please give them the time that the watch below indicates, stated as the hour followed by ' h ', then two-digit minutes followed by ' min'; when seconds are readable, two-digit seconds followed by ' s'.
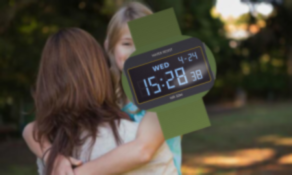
15 h 28 min
